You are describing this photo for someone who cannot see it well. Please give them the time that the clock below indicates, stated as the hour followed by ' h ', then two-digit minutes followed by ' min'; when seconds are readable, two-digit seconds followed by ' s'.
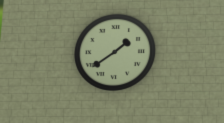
1 h 39 min
